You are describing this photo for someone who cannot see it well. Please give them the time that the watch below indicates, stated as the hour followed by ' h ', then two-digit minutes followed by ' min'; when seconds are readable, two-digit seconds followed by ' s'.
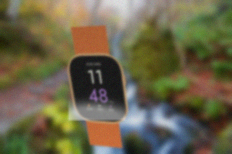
11 h 48 min
